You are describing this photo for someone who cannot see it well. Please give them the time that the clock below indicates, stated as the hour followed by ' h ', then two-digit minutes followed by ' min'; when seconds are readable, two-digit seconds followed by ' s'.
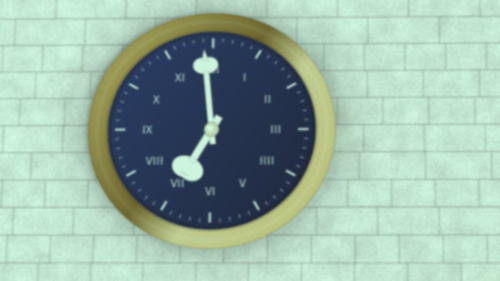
6 h 59 min
